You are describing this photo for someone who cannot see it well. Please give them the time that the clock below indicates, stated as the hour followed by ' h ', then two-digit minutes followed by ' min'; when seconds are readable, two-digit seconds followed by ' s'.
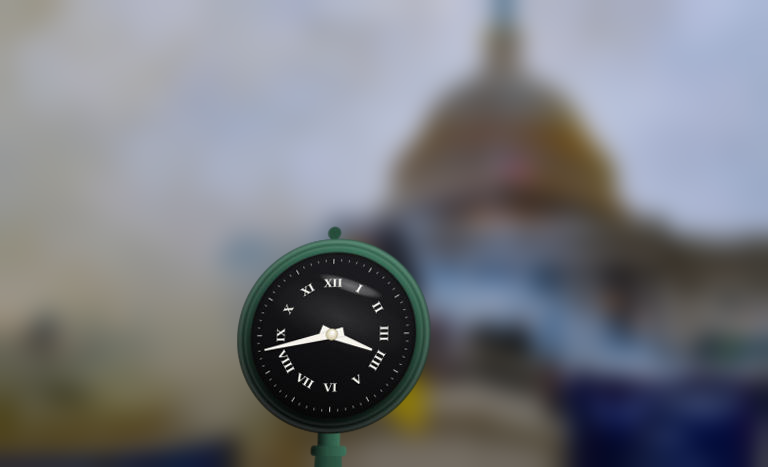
3 h 43 min
